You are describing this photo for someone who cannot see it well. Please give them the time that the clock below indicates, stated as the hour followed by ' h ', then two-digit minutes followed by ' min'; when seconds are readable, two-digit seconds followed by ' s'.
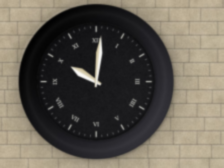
10 h 01 min
